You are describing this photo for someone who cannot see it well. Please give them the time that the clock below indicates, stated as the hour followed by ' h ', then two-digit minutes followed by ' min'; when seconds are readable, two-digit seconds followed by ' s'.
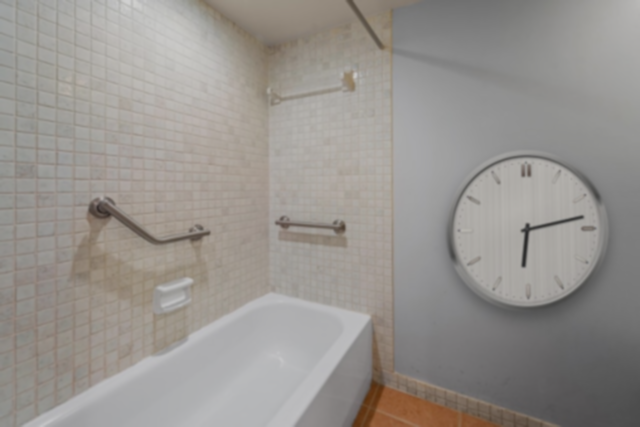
6 h 13 min
